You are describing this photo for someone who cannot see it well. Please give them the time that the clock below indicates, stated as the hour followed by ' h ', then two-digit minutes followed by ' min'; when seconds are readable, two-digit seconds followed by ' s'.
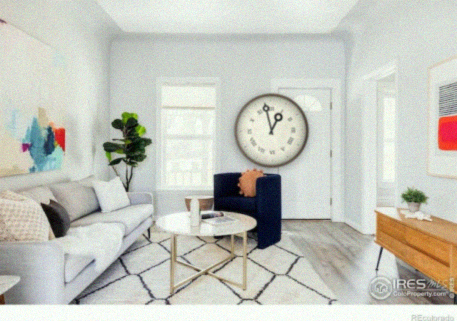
12 h 58 min
